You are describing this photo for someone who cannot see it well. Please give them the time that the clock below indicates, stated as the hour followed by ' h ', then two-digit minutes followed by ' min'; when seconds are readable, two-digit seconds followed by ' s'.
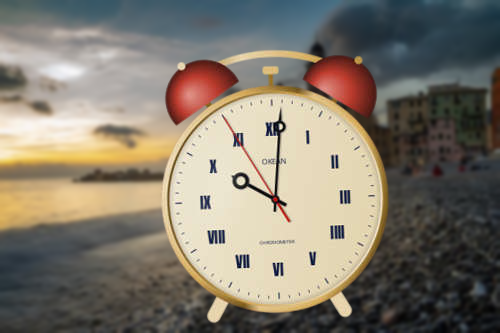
10 h 00 min 55 s
